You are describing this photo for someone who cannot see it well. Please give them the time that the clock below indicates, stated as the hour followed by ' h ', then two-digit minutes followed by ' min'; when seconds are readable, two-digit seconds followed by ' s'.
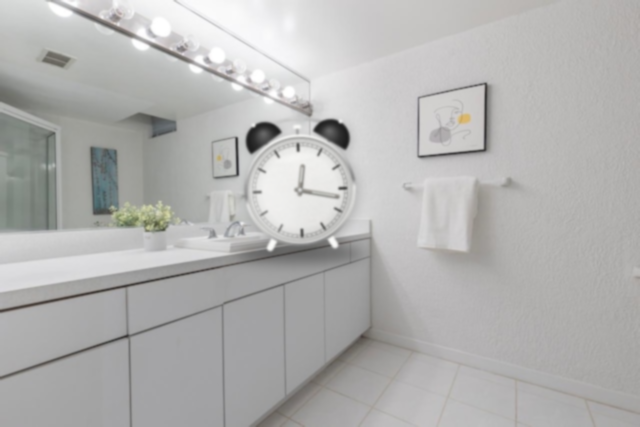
12 h 17 min
